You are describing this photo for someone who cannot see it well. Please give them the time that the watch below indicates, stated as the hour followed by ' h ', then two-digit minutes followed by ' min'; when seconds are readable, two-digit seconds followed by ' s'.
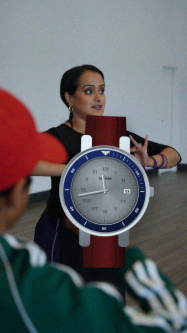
11 h 43 min
